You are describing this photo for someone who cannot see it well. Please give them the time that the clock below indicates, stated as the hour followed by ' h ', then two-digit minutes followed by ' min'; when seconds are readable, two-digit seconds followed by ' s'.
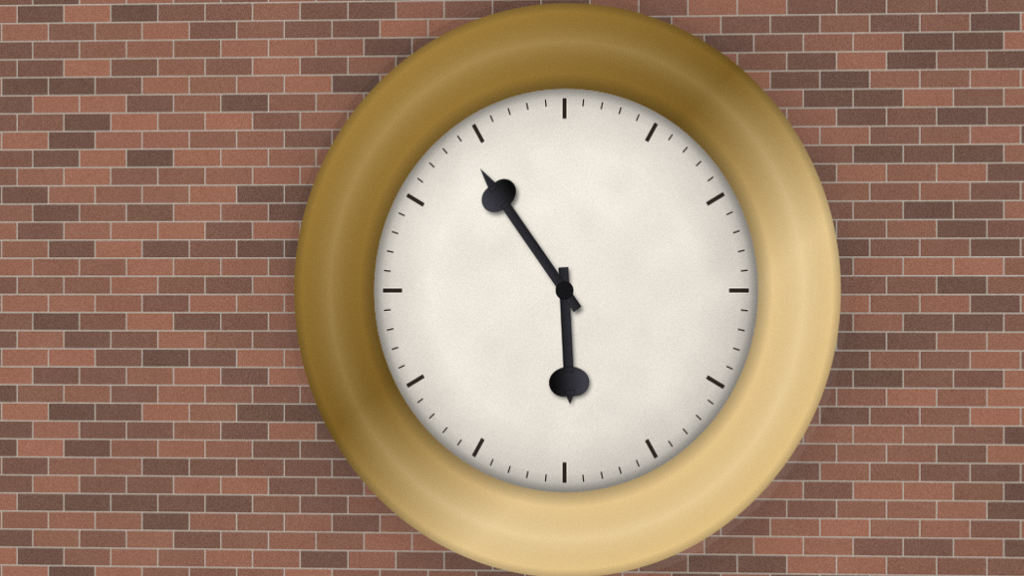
5 h 54 min
